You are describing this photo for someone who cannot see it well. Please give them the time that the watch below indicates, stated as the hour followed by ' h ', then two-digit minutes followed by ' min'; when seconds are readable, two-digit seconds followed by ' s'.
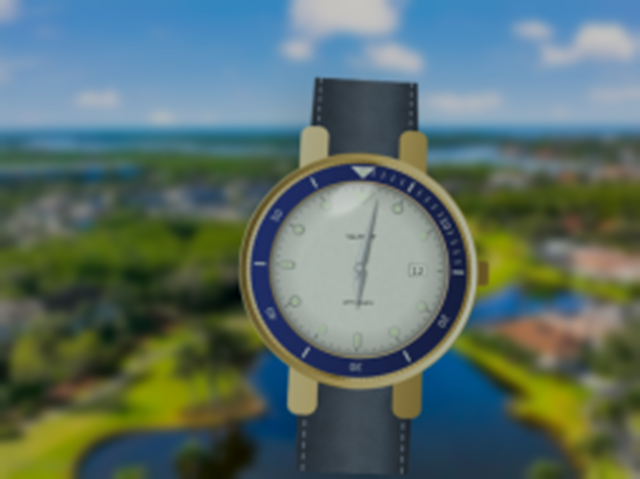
6 h 02 min
